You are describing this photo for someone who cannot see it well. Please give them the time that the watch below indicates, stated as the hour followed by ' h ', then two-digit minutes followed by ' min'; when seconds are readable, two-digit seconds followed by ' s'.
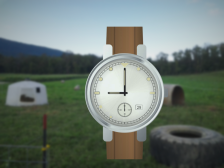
9 h 00 min
